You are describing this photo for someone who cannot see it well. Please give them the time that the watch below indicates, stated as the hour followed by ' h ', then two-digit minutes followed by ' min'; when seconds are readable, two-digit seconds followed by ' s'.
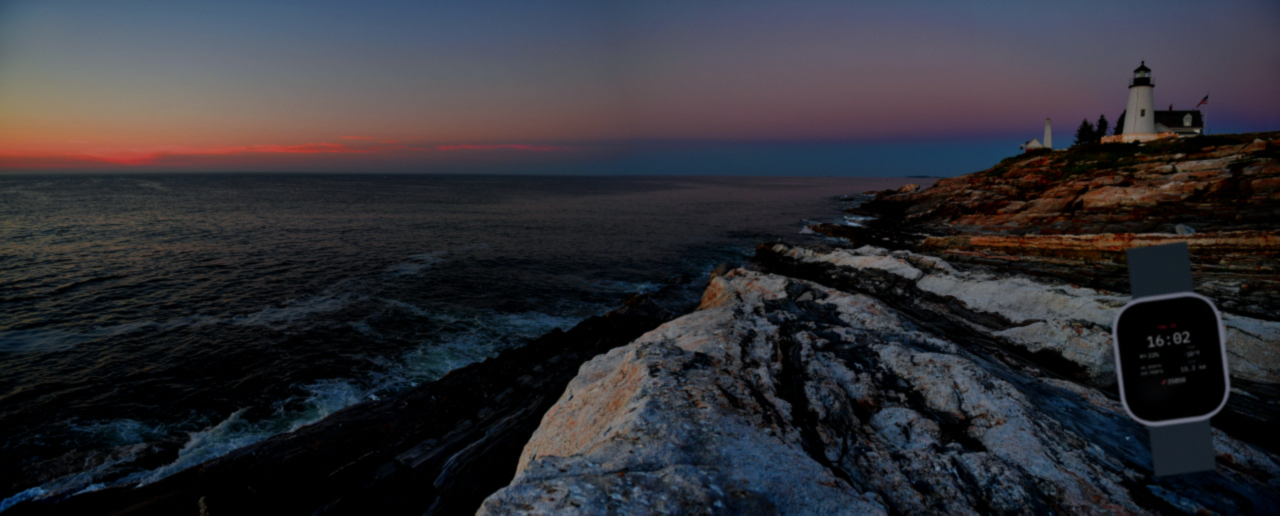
16 h 02 min
